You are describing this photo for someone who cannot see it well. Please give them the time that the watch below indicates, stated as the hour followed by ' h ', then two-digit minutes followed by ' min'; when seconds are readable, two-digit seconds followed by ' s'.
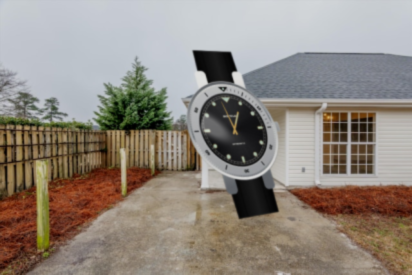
12 h 58 min
